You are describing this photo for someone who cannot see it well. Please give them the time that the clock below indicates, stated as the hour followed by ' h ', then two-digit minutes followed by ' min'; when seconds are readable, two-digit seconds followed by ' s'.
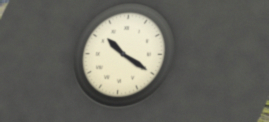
10 h 20 min
